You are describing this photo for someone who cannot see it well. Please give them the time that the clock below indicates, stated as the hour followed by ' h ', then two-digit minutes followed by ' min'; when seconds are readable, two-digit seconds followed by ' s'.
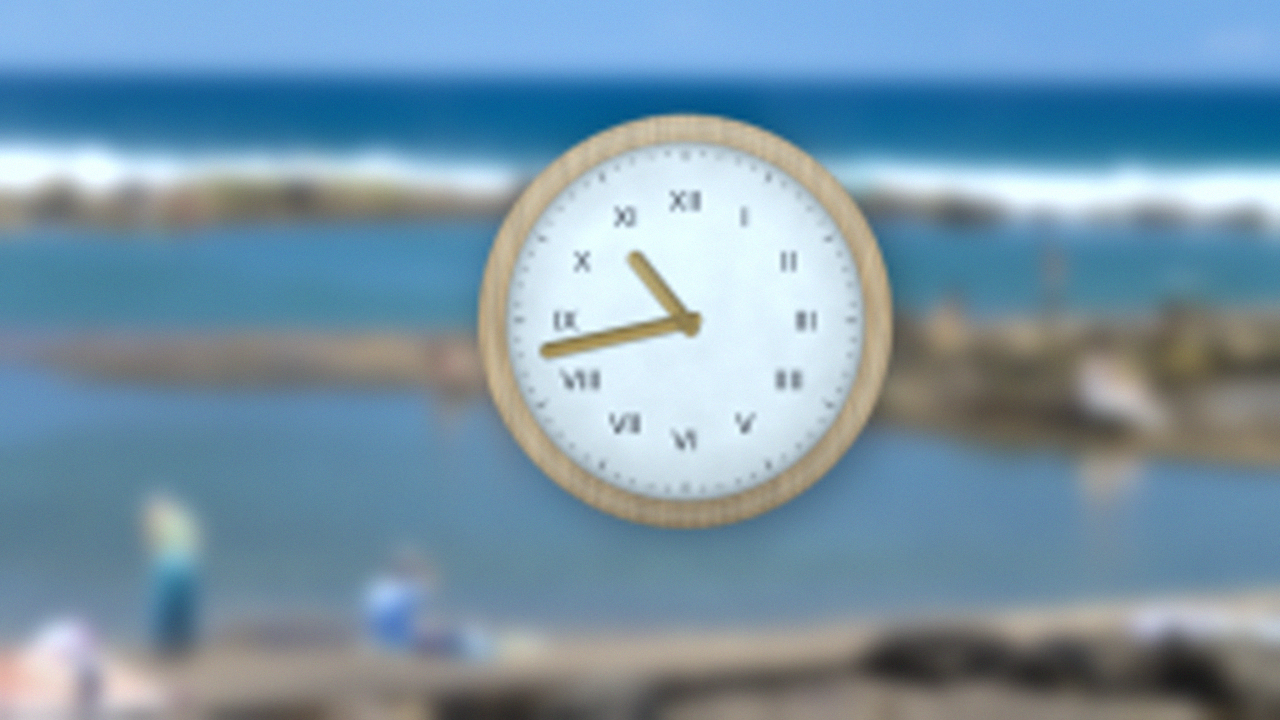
10 h 43 min
